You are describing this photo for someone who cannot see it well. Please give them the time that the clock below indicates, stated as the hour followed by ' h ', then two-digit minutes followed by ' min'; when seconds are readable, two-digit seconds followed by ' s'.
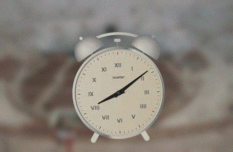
8 h 09 min
